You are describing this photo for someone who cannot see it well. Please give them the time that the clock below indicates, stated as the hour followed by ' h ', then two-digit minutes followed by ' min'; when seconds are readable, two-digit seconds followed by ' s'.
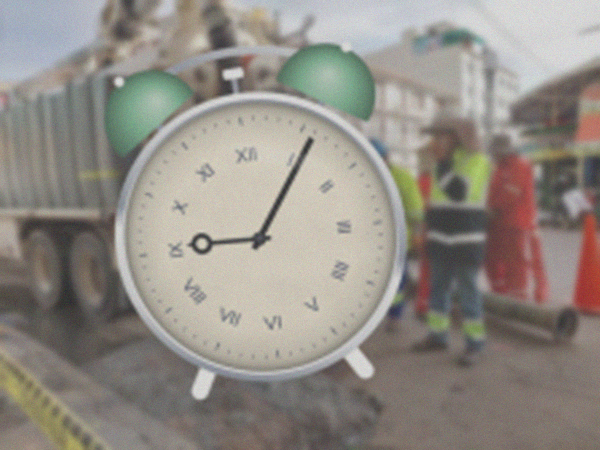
9 h 06 min
